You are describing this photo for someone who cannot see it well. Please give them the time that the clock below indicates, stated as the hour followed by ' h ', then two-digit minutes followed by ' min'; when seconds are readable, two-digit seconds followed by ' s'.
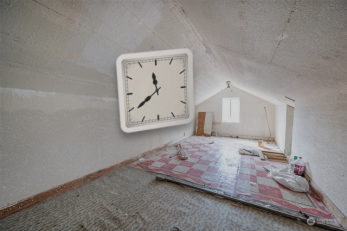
11 h 39 min
